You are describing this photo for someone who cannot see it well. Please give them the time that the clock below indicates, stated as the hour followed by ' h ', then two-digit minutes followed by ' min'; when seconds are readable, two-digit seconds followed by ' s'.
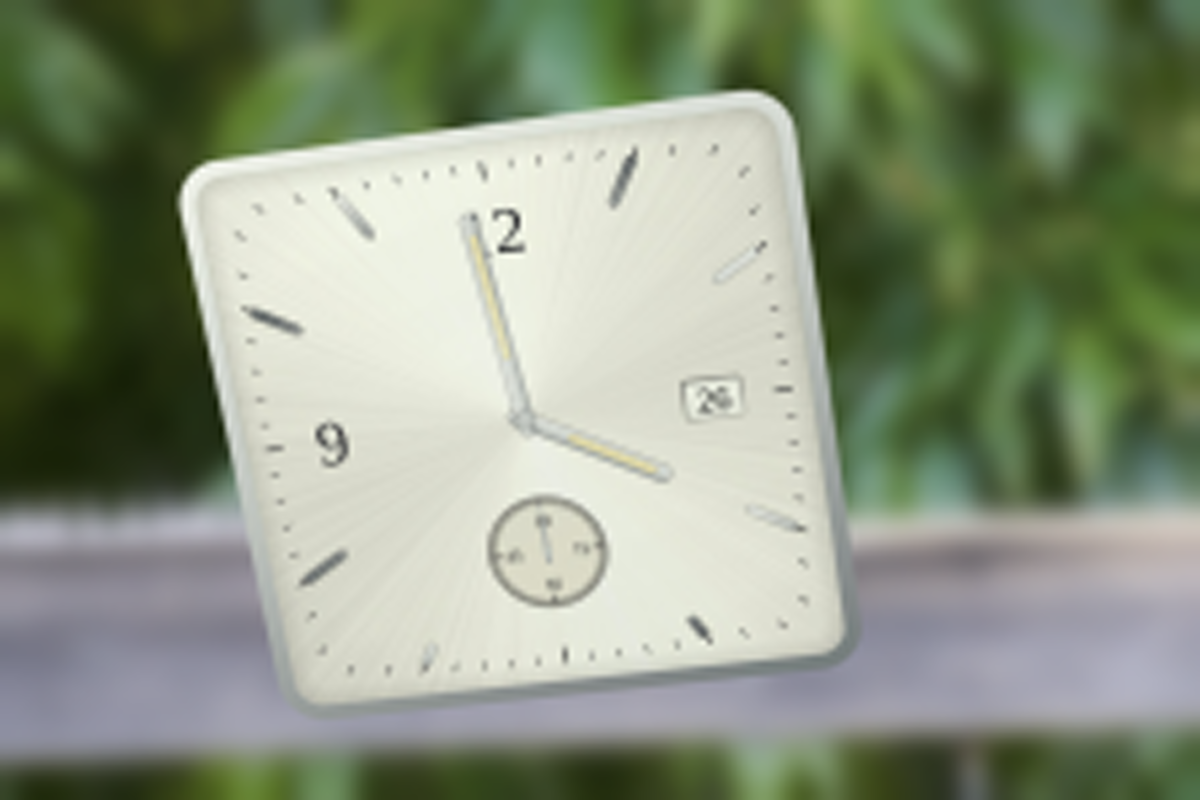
3 h 59 min
